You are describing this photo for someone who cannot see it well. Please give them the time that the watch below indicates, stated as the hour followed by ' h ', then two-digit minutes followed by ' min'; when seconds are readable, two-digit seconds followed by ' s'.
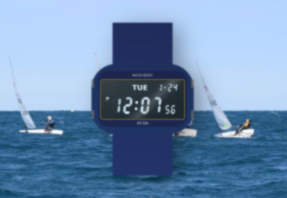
12 h 07 min
